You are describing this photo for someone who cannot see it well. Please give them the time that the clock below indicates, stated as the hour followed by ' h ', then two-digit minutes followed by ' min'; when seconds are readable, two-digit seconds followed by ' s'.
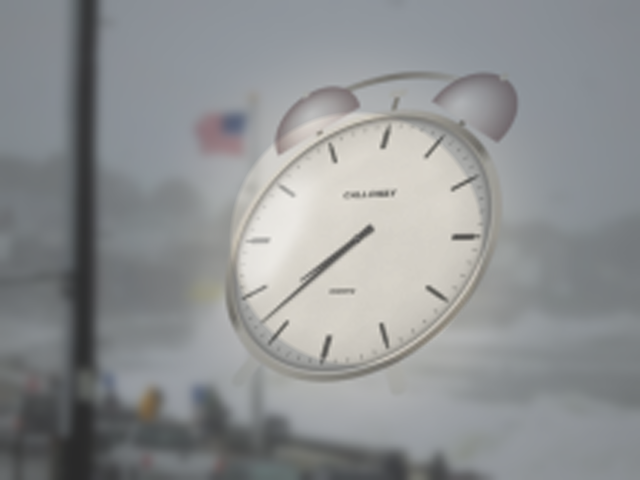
7 h 37 min
